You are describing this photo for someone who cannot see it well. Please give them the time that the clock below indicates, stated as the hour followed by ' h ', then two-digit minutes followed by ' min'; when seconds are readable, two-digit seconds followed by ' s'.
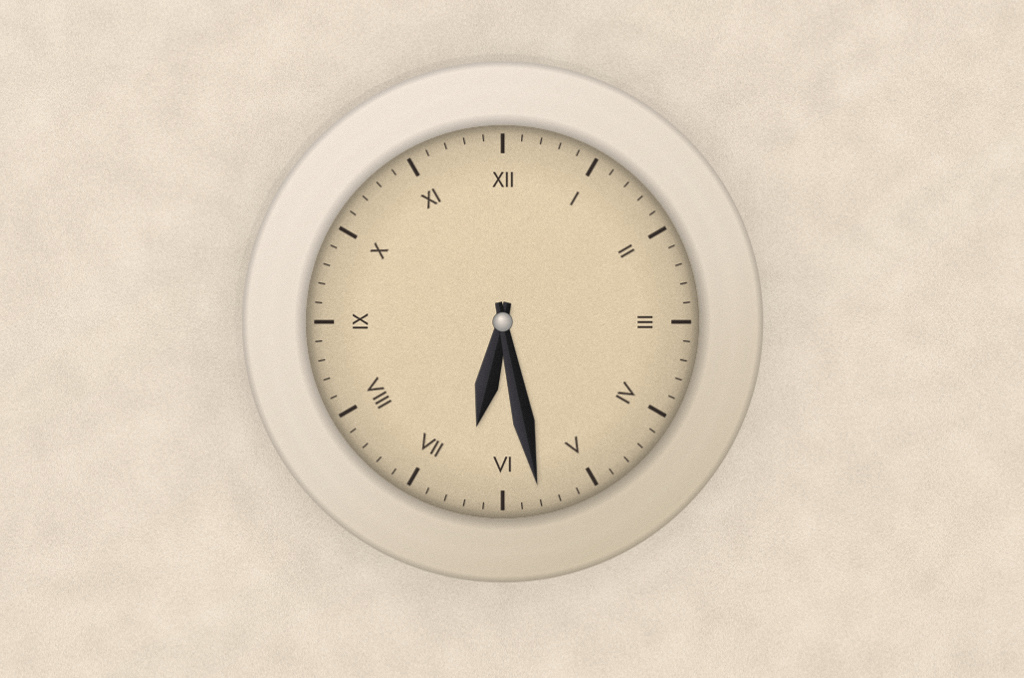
6 h 28 min
